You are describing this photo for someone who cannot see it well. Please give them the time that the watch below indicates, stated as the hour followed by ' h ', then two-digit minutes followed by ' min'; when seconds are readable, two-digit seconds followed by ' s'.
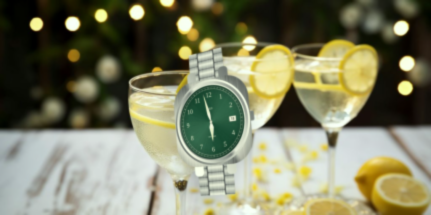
5 h 58 min
